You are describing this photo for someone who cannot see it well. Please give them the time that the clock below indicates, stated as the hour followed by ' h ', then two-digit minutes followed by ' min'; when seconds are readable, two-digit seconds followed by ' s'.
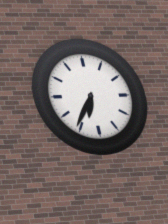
6 h 36 min
